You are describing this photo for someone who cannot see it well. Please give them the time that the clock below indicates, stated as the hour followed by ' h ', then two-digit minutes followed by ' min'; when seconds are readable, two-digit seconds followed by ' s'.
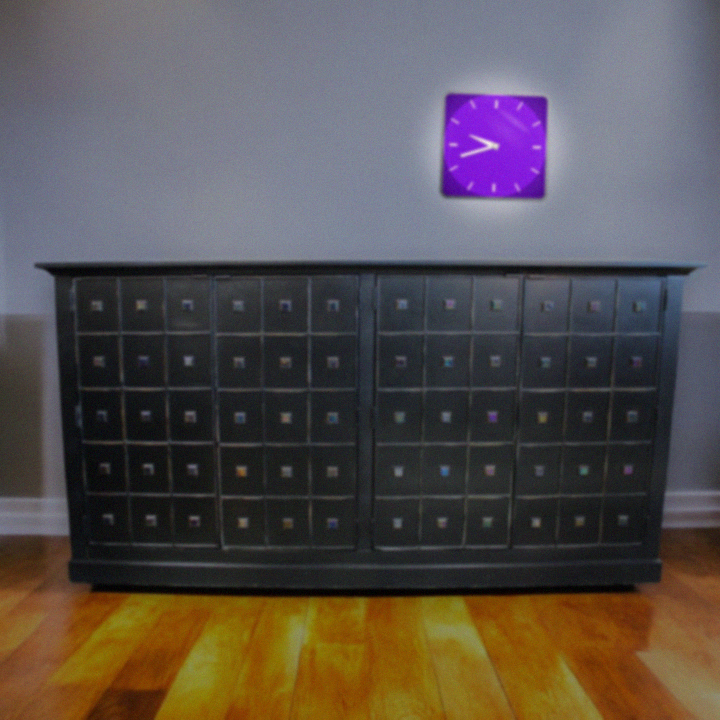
9 h 42 min
